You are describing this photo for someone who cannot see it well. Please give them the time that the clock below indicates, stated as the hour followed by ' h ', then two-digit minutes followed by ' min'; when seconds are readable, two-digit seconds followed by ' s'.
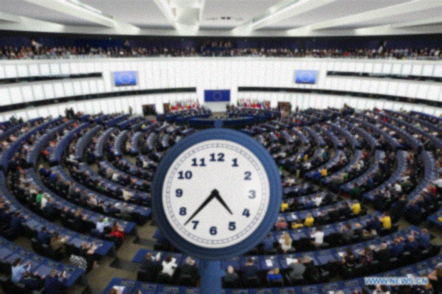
4 h 37 min
